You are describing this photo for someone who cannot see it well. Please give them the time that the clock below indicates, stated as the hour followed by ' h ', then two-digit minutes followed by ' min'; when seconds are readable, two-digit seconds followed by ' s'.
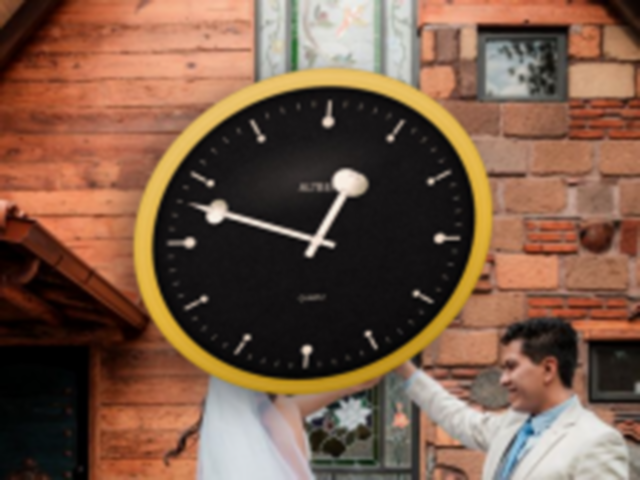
12 h 48 min
